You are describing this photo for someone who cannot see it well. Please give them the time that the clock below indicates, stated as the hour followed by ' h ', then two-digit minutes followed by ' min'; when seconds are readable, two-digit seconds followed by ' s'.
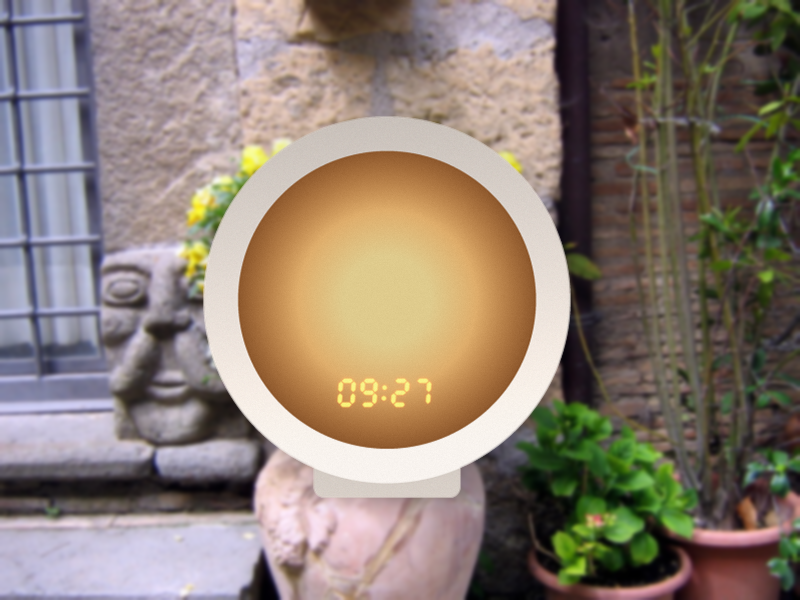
9 h 27 min
